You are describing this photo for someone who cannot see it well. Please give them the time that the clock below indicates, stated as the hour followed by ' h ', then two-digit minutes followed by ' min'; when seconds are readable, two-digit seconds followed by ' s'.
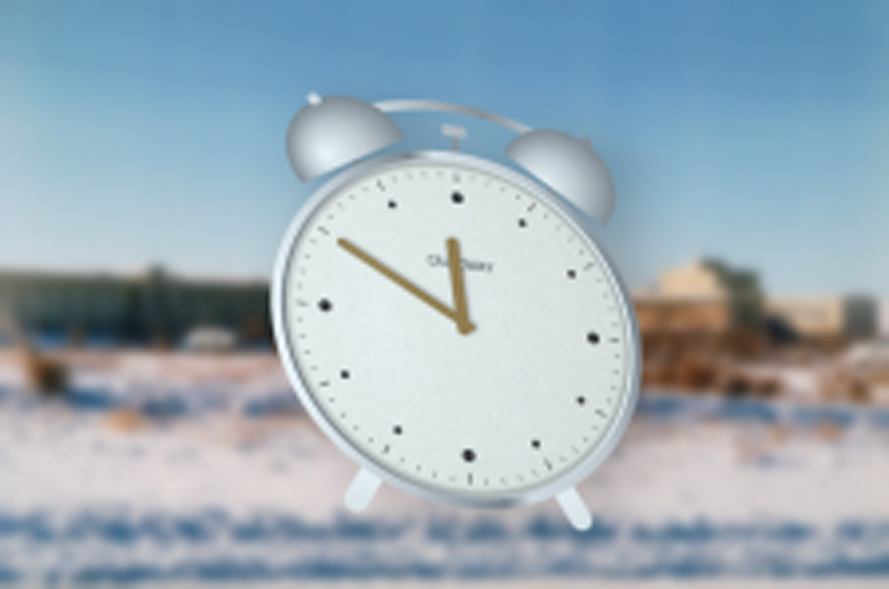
11 h 50 min
